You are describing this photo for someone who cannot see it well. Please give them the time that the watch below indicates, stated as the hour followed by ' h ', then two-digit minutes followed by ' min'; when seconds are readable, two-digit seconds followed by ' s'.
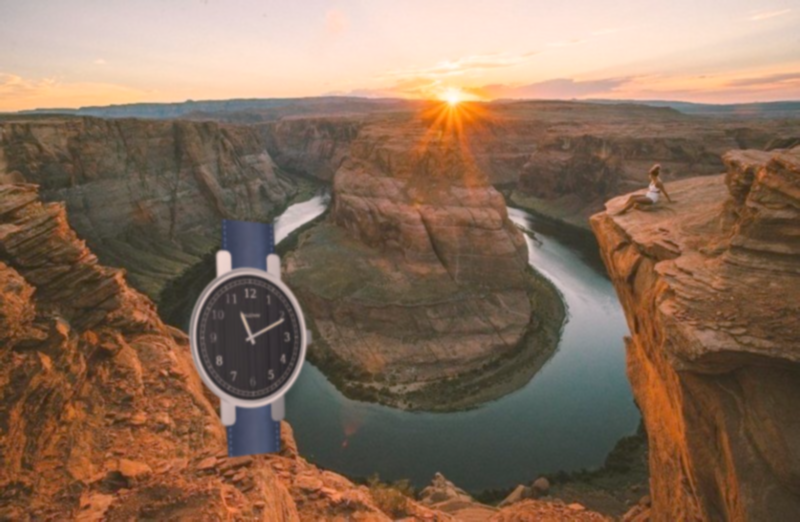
11 h 11 min
